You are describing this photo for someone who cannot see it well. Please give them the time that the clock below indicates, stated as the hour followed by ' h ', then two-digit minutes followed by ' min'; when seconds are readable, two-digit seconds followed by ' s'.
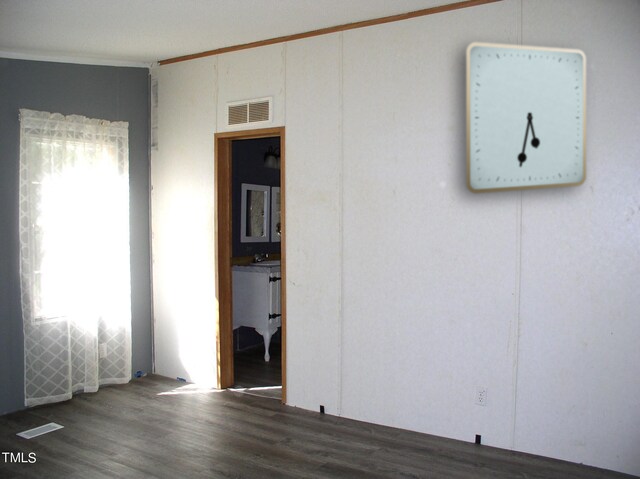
5 h 32 min
